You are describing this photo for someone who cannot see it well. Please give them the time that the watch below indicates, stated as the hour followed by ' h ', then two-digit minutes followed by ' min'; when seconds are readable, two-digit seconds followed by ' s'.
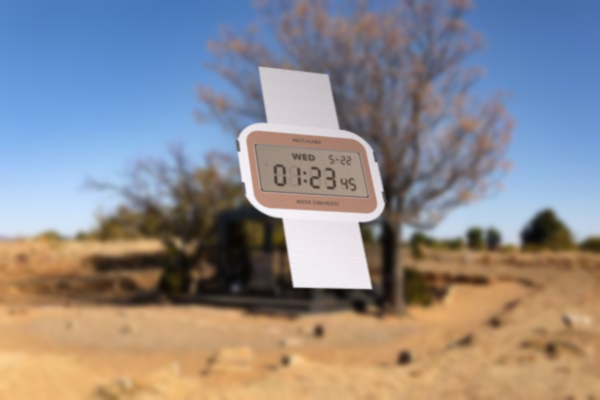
1 h 23 min 45 s
